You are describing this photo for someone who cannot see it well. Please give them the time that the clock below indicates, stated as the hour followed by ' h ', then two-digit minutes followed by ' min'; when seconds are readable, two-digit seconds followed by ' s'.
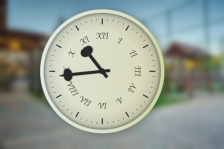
10 h 44 min
